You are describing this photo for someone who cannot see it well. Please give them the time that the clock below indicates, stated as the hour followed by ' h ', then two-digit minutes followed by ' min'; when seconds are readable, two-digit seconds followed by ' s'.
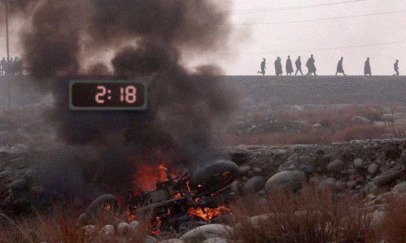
2 h 18 min
